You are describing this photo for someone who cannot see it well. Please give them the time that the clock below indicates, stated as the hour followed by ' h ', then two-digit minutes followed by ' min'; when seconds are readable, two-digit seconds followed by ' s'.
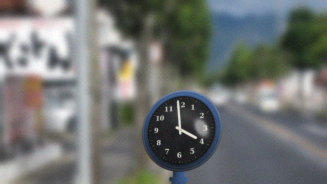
3 h 59 min
